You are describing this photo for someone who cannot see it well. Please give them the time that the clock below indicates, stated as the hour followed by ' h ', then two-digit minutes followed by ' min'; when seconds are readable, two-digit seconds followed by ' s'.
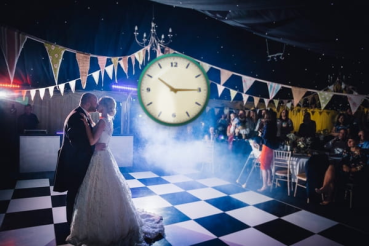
10 h 15 min
